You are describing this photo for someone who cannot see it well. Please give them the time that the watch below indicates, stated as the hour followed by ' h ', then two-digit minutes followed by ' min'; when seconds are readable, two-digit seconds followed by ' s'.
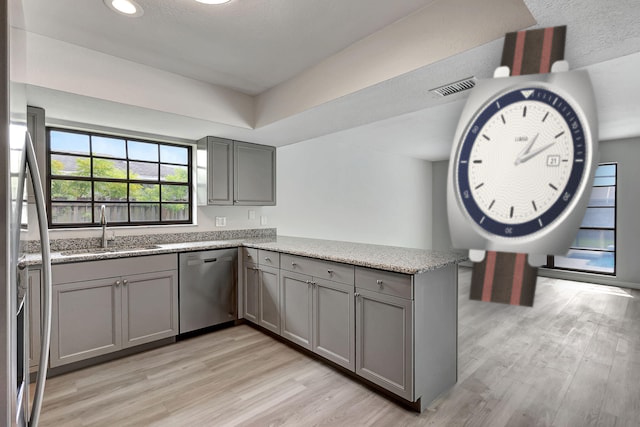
1 h 11 min
